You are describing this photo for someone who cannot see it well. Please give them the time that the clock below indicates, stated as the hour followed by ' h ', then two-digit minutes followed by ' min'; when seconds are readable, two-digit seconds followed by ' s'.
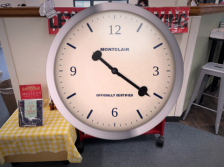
10 h 21 min
